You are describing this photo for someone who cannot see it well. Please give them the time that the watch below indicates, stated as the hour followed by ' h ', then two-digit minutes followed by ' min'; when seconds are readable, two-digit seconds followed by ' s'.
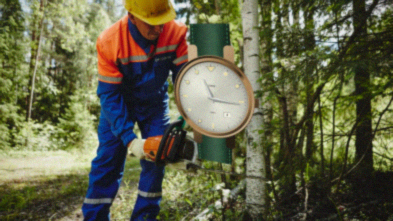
11 h 16 min
